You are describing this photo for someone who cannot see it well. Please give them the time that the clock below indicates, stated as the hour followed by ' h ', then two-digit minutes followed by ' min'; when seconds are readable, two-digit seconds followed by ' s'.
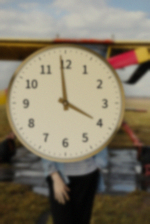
3 h 59 min
